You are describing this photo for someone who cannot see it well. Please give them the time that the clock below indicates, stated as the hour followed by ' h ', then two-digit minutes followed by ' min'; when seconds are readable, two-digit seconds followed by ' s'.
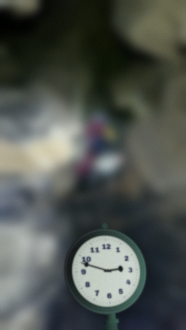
2 h 48 min
